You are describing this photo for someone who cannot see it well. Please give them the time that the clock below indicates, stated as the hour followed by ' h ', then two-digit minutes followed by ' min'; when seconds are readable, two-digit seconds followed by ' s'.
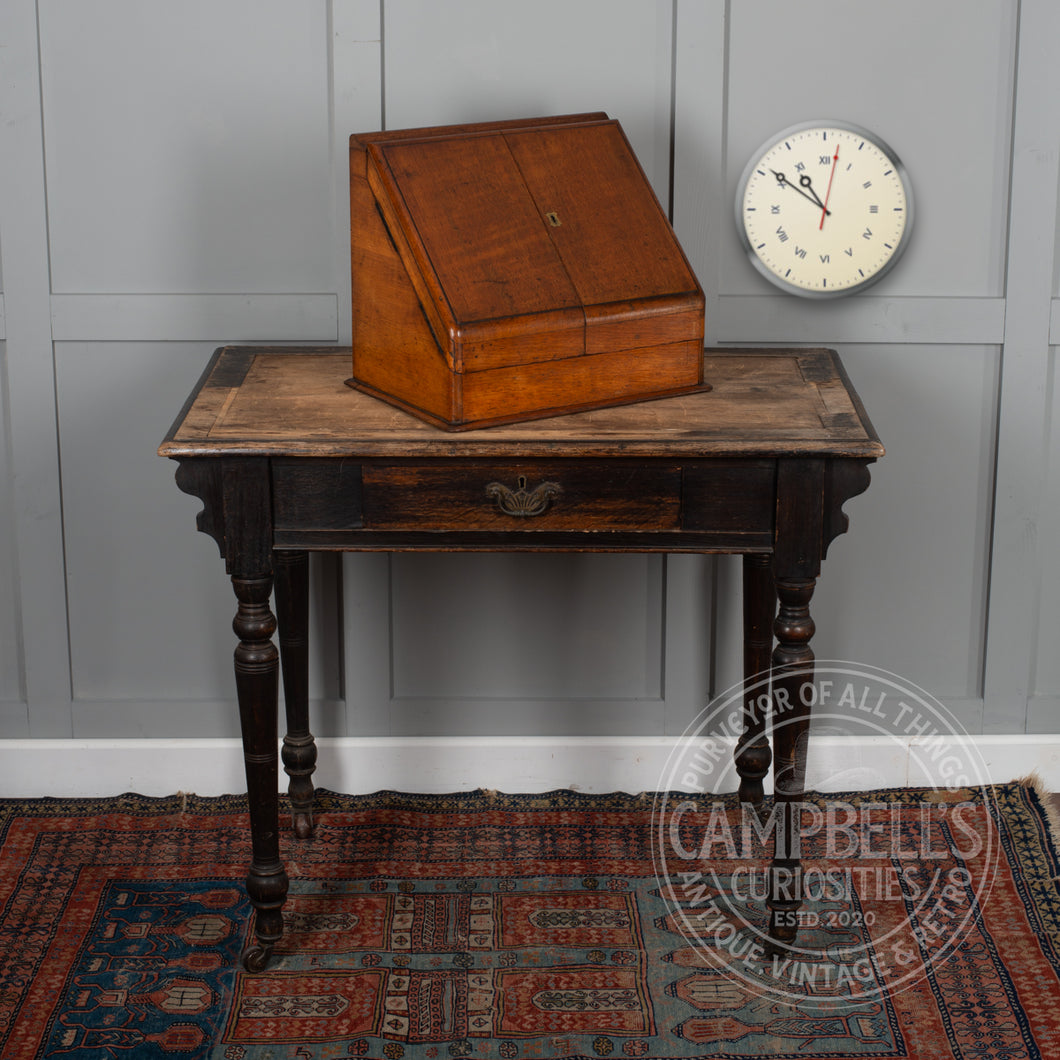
10 h 51 min 02 s
